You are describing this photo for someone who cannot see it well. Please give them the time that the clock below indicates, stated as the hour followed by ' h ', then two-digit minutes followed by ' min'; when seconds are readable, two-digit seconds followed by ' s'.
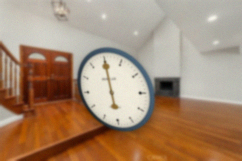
6 h 00 min
